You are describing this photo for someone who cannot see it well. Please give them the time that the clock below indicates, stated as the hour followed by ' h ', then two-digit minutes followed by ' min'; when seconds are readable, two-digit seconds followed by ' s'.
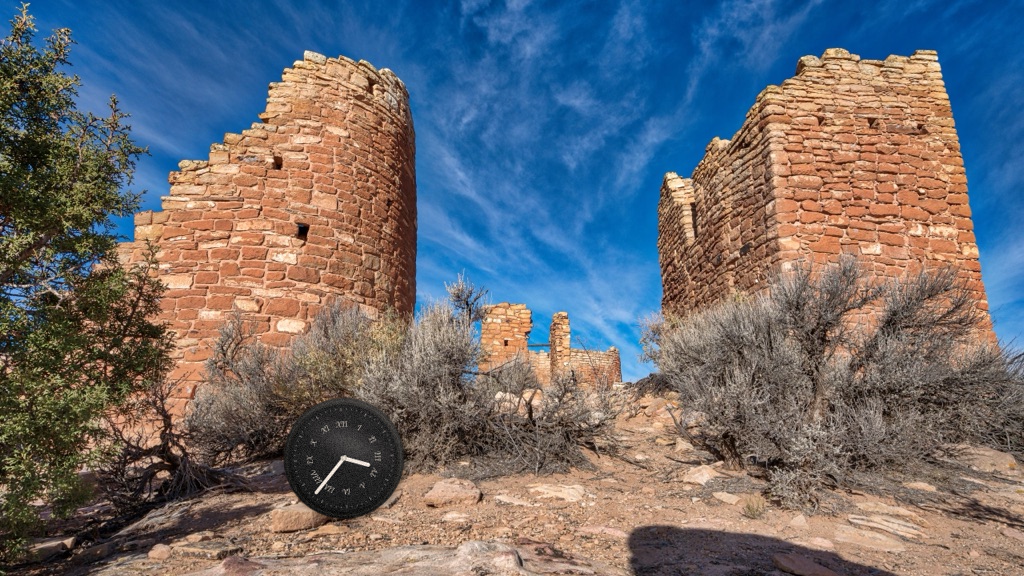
3 h 37 min
